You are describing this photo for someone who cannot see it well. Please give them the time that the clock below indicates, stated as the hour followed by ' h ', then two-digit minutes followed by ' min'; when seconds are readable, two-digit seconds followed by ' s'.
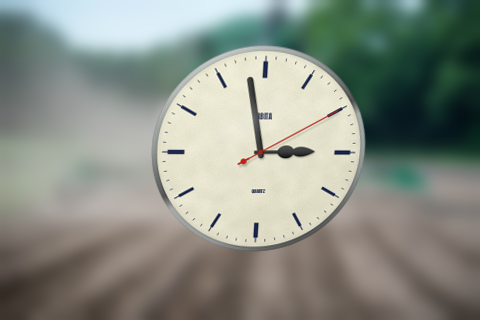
2 h 58 min 10 s
